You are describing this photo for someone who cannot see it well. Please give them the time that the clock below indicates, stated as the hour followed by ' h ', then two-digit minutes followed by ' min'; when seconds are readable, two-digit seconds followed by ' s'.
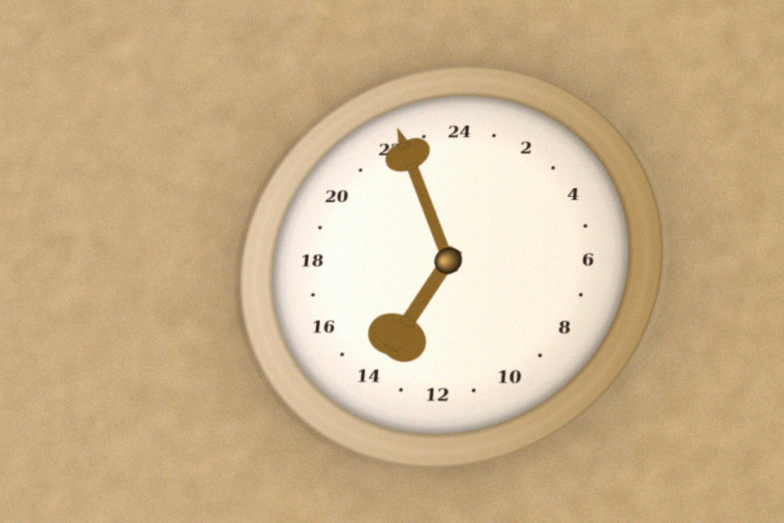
13 h 56 min
